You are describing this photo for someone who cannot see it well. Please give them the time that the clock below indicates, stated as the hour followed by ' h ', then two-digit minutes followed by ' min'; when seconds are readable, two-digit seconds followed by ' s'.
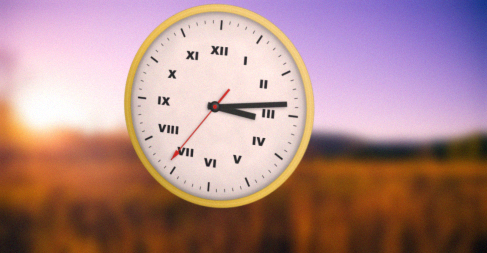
3 h 13 min 36 s
